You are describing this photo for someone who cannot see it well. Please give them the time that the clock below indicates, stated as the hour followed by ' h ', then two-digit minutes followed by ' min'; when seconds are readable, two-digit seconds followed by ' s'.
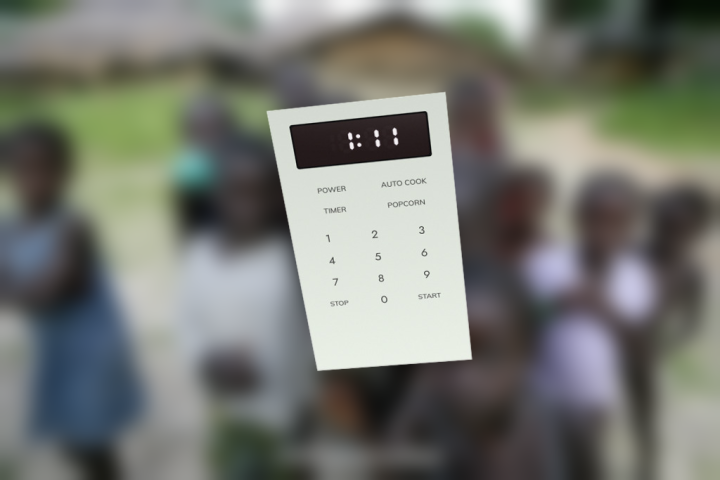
1 h 11 min
